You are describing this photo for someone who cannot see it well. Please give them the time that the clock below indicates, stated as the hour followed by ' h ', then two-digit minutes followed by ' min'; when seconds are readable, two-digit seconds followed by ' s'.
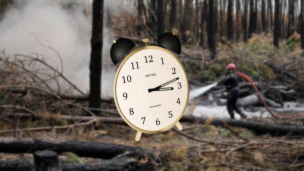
3 h 13 min
